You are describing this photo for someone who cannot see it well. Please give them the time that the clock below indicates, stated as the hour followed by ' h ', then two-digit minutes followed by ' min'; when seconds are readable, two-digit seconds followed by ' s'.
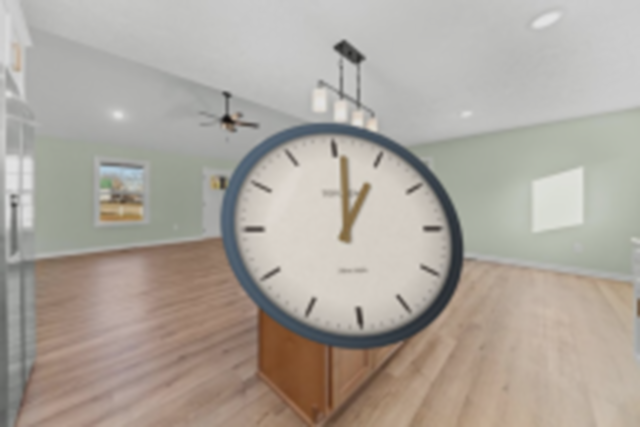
1 h 01 min
